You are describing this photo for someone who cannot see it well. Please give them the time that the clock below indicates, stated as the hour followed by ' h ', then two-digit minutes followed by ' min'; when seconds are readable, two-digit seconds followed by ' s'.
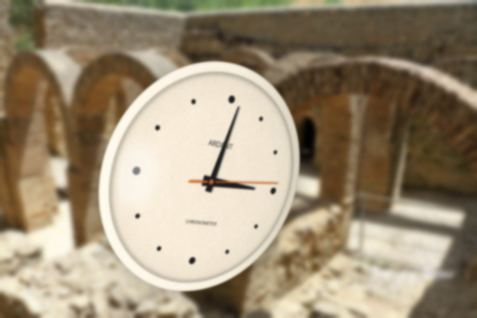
3 h 01 min 14 s
